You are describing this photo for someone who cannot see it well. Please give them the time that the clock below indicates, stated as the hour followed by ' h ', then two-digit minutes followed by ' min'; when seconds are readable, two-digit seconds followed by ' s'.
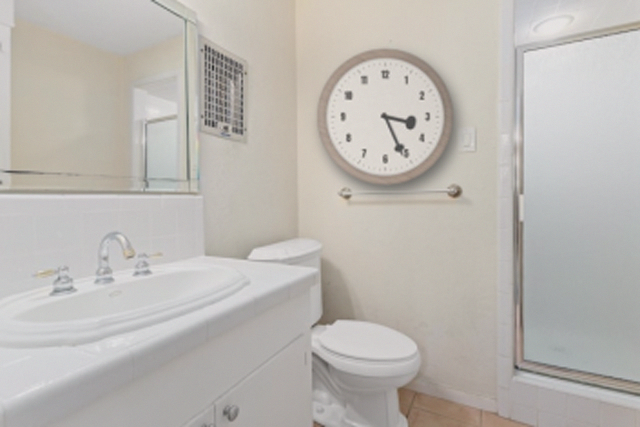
3 h 26 min
